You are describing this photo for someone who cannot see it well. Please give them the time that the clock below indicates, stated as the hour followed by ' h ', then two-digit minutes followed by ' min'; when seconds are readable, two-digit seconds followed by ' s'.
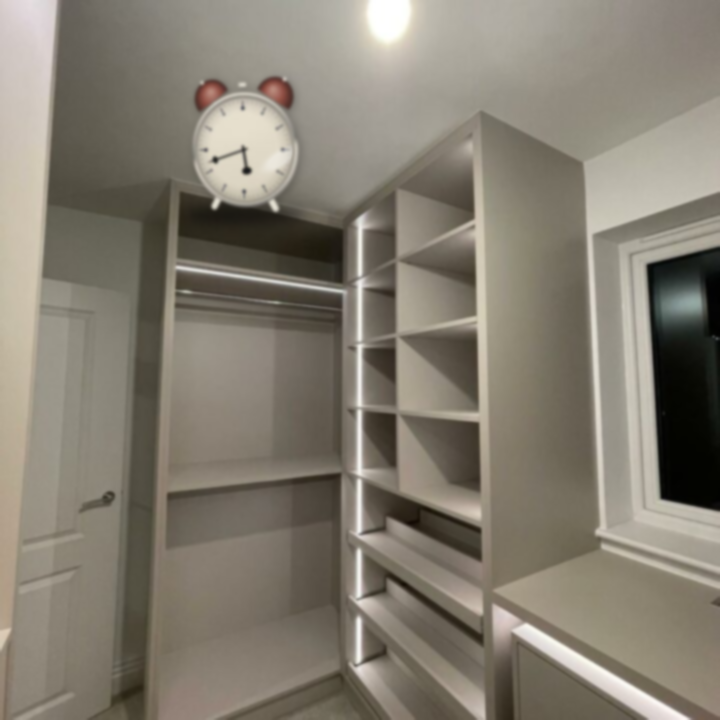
5 h 42 min
